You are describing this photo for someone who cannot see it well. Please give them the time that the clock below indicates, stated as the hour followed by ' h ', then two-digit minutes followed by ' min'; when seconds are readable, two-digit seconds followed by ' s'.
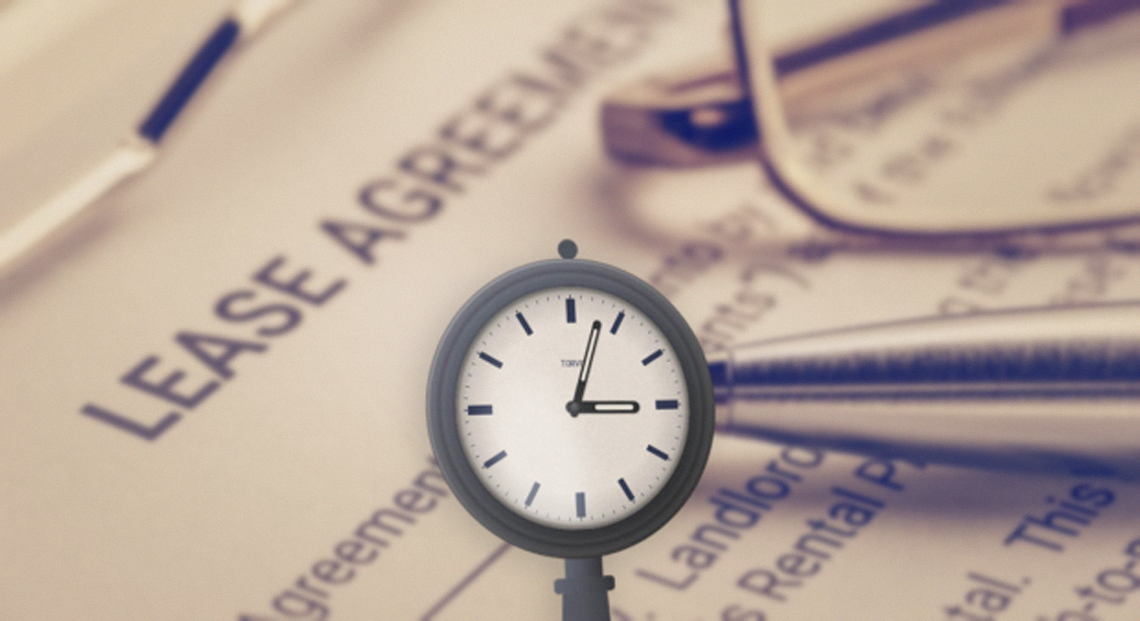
3 h 03 min
